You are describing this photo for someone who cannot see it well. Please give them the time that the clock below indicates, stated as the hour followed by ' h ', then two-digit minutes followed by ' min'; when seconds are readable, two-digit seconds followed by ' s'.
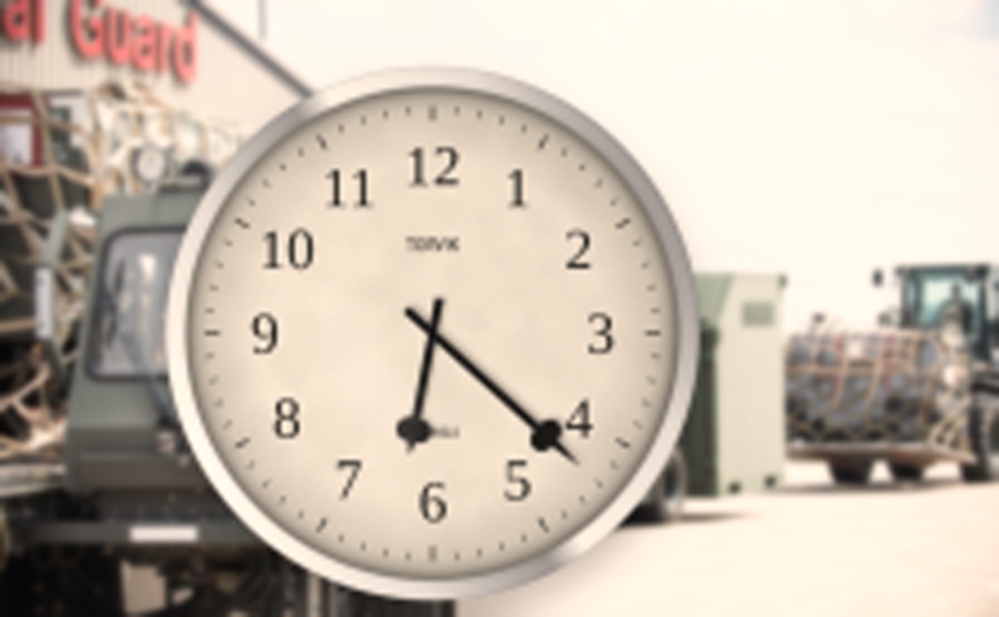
6 h 22 min
